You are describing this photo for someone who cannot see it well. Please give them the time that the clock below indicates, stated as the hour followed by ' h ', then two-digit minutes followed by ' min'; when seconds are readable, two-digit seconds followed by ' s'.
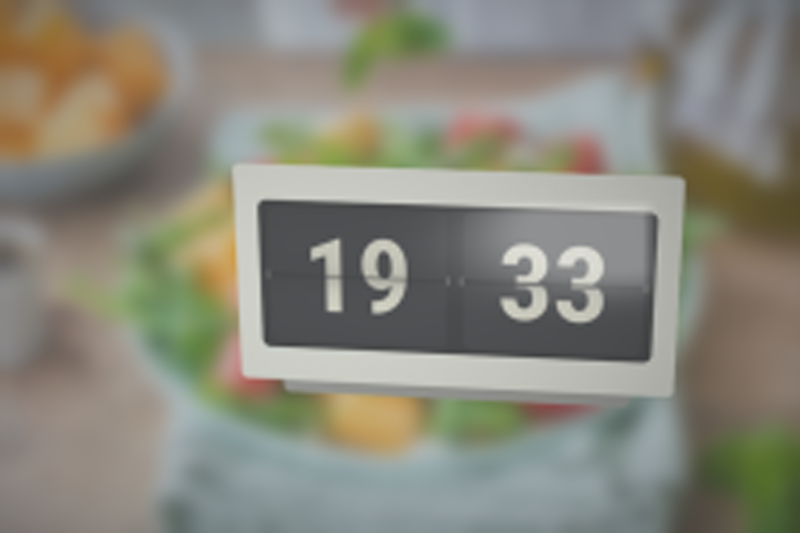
19 h 33 min
